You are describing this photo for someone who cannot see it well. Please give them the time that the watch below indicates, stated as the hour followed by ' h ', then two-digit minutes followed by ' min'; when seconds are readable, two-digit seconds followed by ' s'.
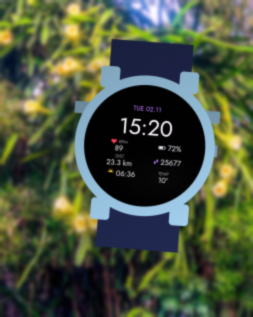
15 h 20 min
